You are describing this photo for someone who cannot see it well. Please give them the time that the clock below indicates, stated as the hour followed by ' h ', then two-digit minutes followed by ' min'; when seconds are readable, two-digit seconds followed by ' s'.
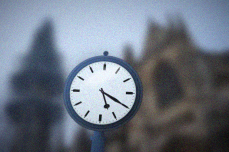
5 h 20 min
